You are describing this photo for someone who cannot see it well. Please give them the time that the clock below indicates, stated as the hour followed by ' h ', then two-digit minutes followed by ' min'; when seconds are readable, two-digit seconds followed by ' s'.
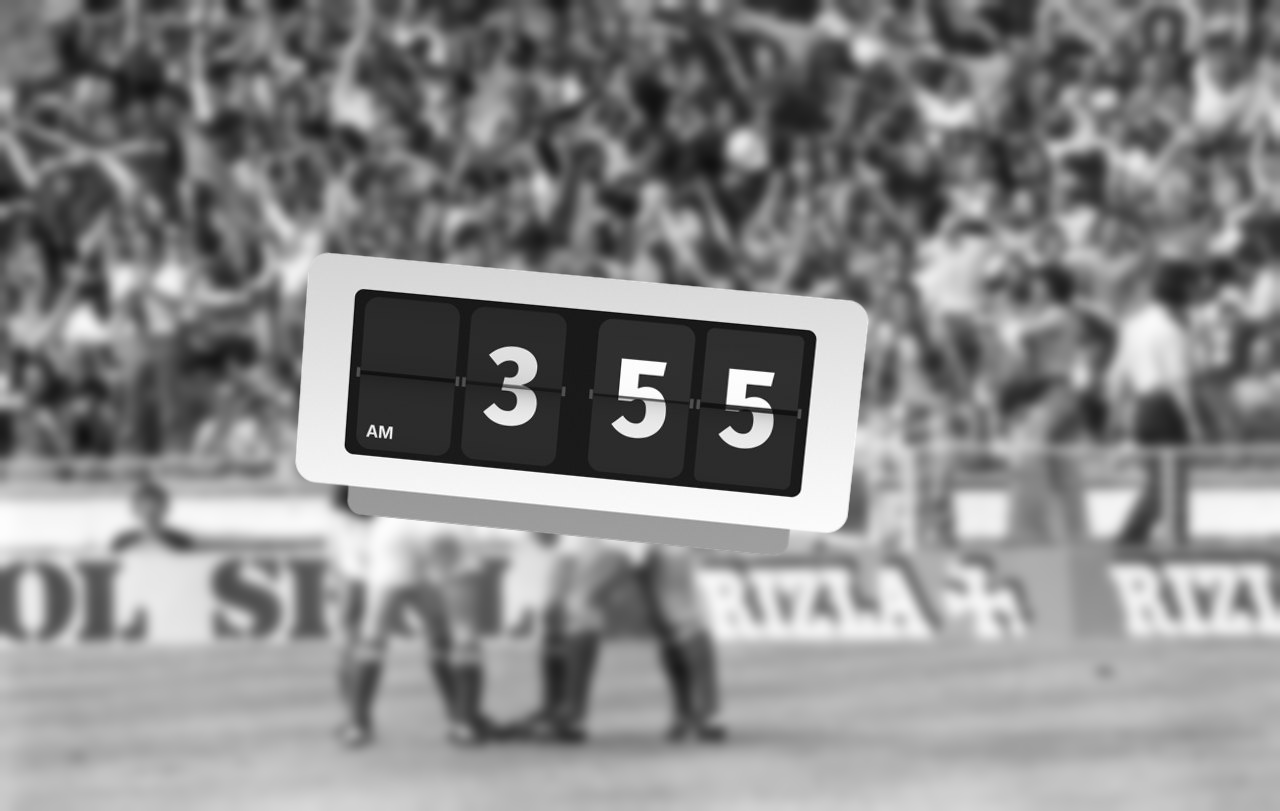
3 h 55 min
